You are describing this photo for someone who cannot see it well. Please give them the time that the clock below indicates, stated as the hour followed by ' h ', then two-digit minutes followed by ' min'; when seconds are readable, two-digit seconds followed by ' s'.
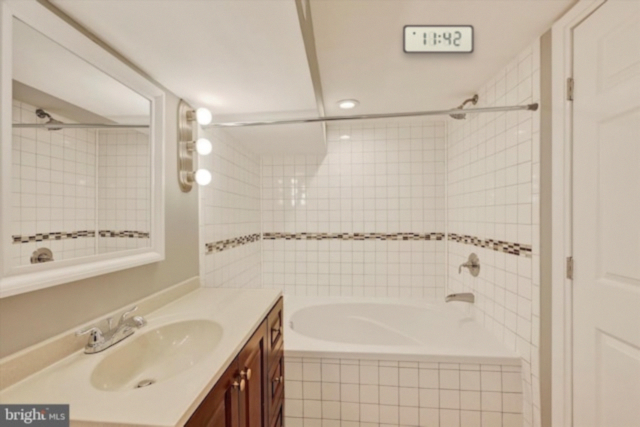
11 h 42 min
